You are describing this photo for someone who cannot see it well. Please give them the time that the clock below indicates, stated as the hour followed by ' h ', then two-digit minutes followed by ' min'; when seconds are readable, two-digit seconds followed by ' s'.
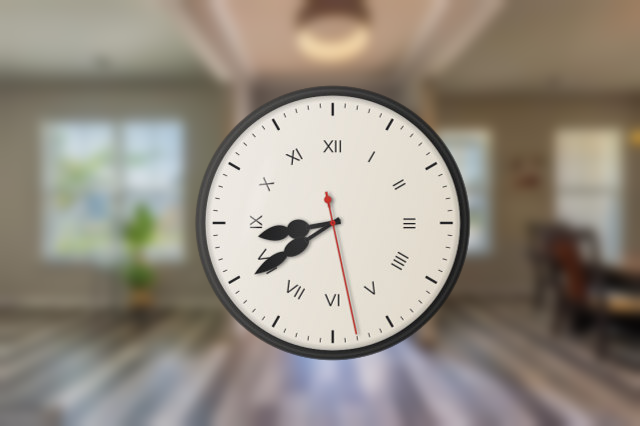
8 h 39 min 28 s
